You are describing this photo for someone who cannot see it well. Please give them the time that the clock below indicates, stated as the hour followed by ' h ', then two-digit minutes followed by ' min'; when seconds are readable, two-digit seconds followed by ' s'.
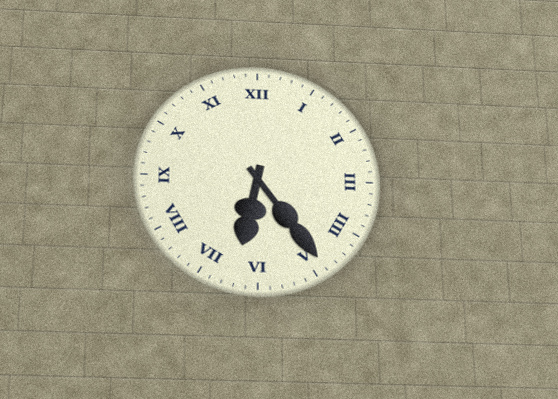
6 h 24 min
